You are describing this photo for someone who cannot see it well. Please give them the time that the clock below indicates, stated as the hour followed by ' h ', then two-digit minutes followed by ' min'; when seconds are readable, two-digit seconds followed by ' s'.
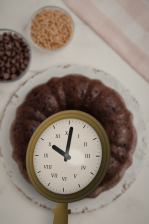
10 h 01 min
